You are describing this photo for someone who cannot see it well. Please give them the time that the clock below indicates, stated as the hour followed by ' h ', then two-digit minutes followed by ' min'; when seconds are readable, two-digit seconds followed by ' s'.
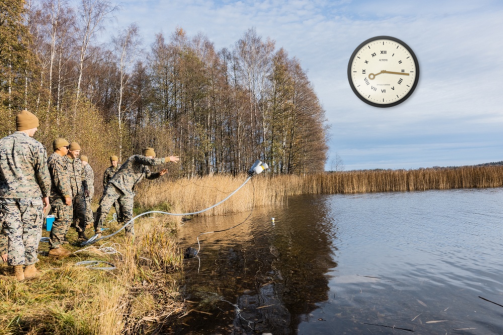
8 h 16 min
